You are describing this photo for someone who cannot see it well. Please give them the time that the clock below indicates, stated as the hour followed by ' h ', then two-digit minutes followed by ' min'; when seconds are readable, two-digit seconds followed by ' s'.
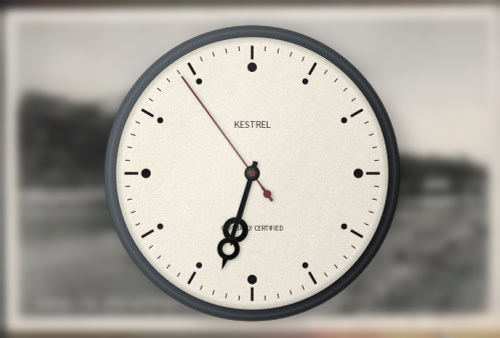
6 h 32 min 54 s
